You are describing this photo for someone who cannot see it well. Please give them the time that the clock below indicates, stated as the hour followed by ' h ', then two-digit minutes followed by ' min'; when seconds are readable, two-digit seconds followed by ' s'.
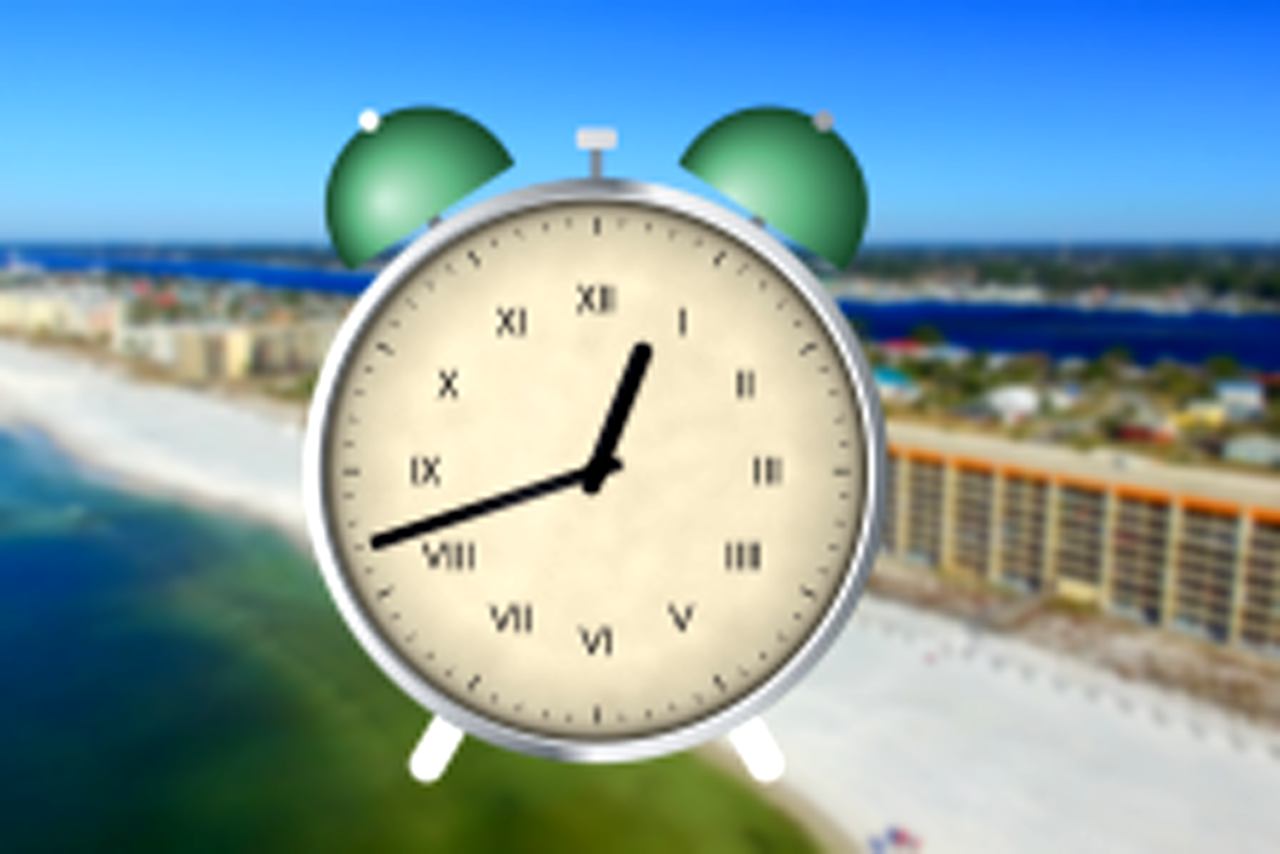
12 h 42 min
